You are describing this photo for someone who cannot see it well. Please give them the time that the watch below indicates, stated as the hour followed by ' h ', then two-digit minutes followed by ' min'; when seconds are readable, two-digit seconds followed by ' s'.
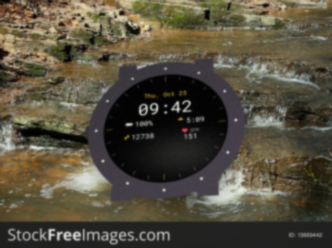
9 h 42 min
